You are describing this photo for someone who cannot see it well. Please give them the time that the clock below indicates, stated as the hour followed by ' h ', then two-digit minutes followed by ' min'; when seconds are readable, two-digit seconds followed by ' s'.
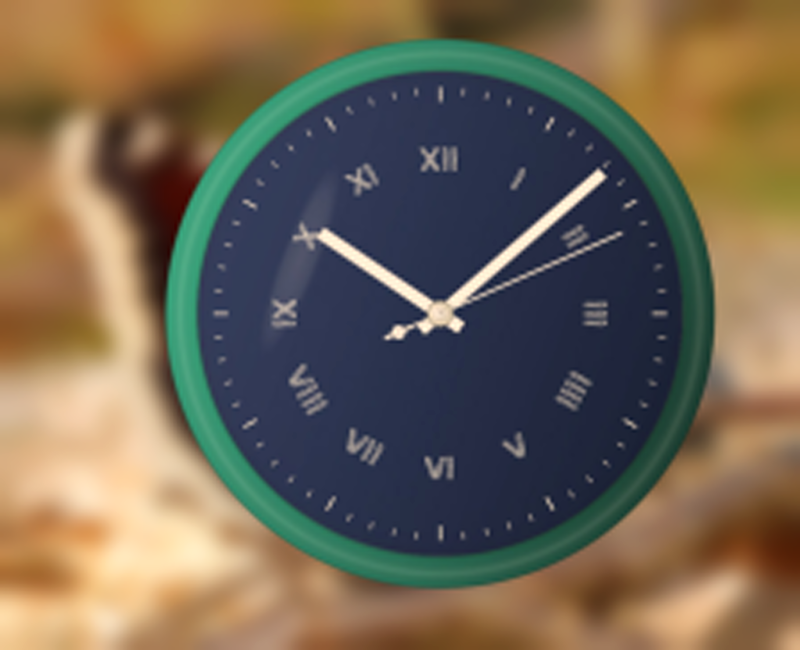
10 h 08 min 11 s
